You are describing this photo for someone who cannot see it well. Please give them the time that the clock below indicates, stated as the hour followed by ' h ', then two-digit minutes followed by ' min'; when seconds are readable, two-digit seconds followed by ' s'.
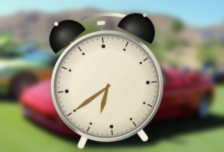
6 h 40 min
